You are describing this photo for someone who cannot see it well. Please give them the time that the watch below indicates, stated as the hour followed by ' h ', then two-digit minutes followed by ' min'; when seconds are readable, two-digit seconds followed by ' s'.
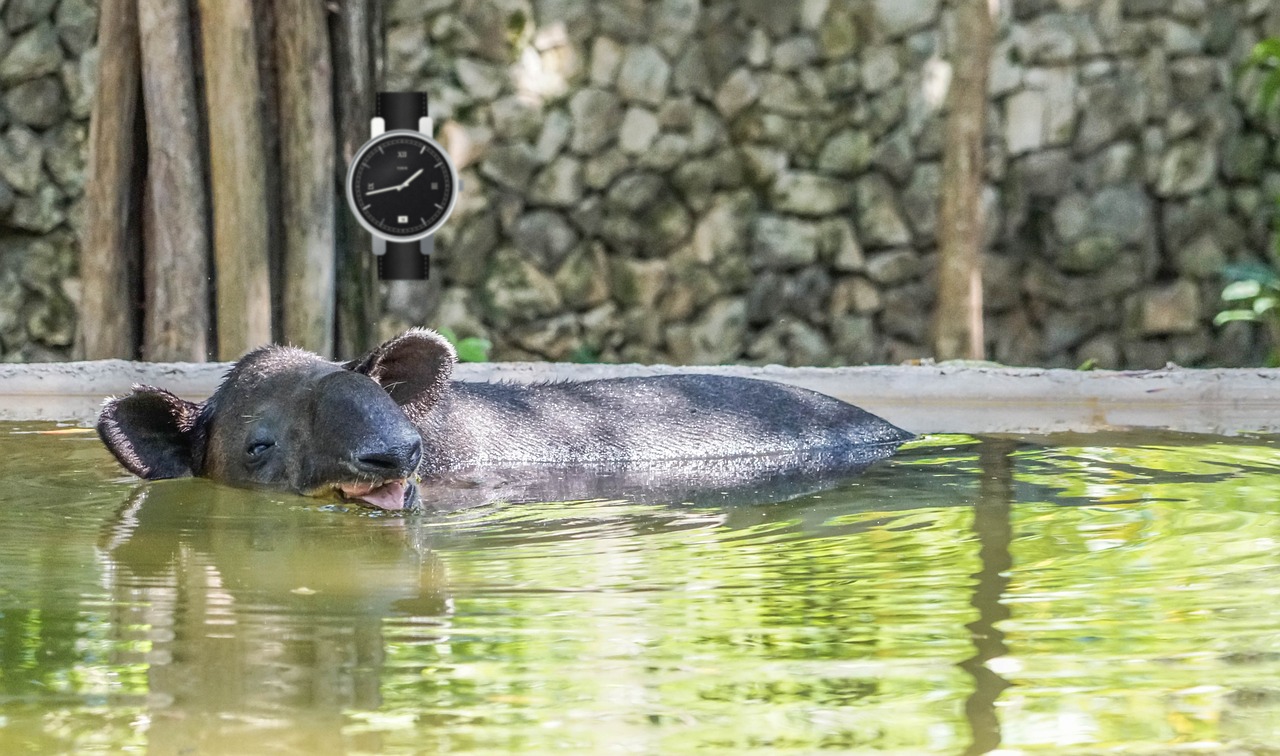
1 h 43 min
